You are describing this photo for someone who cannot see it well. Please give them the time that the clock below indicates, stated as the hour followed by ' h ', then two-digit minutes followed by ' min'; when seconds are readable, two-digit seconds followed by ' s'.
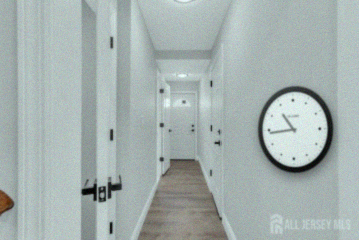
10 h 44 min
